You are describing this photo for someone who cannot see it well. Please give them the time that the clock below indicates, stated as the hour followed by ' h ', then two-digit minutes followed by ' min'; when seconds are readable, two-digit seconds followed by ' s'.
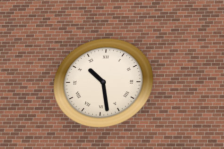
10 h 28 min
